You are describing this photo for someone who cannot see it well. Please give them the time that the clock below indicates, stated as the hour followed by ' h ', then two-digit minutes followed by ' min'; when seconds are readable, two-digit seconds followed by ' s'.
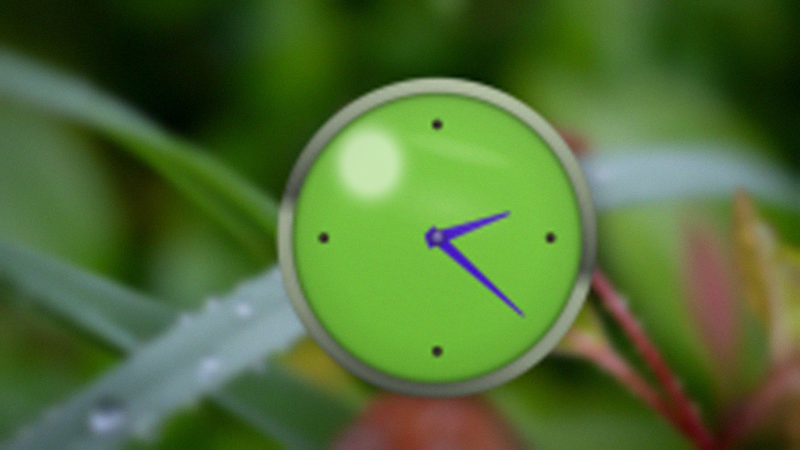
2 h 22 min
